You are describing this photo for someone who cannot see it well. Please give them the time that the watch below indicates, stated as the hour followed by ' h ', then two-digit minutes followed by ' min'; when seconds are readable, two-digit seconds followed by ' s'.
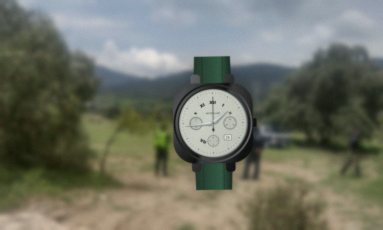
1 h 44 min
